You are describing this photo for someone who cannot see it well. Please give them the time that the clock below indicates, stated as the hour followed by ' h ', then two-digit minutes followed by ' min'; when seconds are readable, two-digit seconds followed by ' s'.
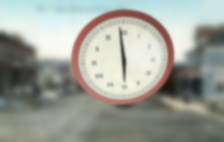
5 h 59 min
